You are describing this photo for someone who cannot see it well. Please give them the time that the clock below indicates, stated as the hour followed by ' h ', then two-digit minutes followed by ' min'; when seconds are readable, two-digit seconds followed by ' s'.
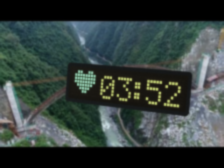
3 h 52 min
